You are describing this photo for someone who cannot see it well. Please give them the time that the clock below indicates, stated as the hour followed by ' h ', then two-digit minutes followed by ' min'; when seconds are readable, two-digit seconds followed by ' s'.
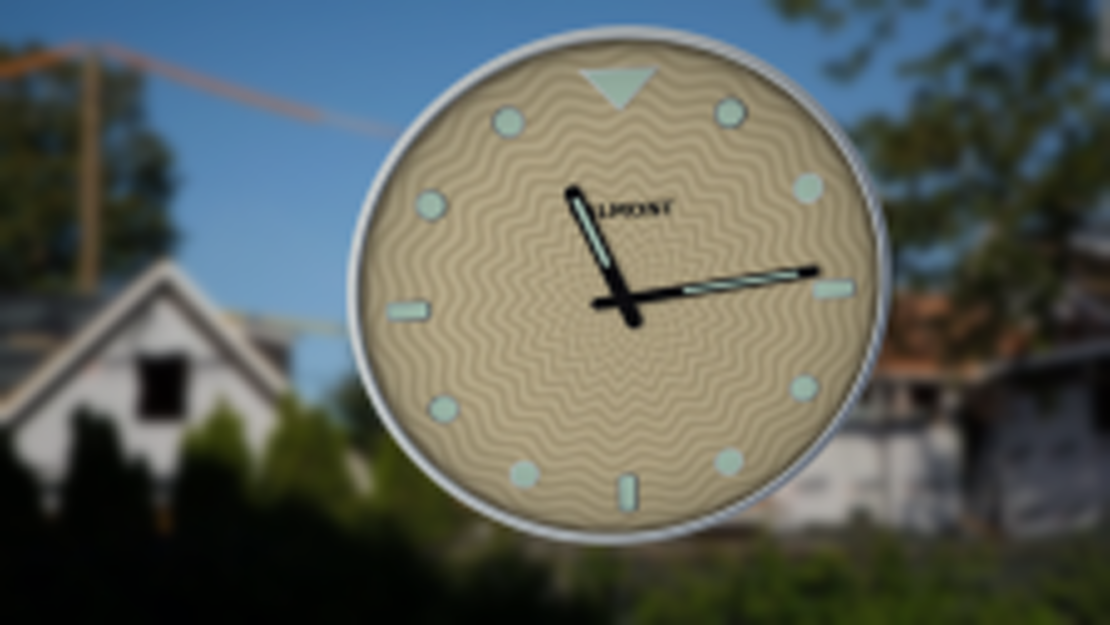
11 h 14 min
